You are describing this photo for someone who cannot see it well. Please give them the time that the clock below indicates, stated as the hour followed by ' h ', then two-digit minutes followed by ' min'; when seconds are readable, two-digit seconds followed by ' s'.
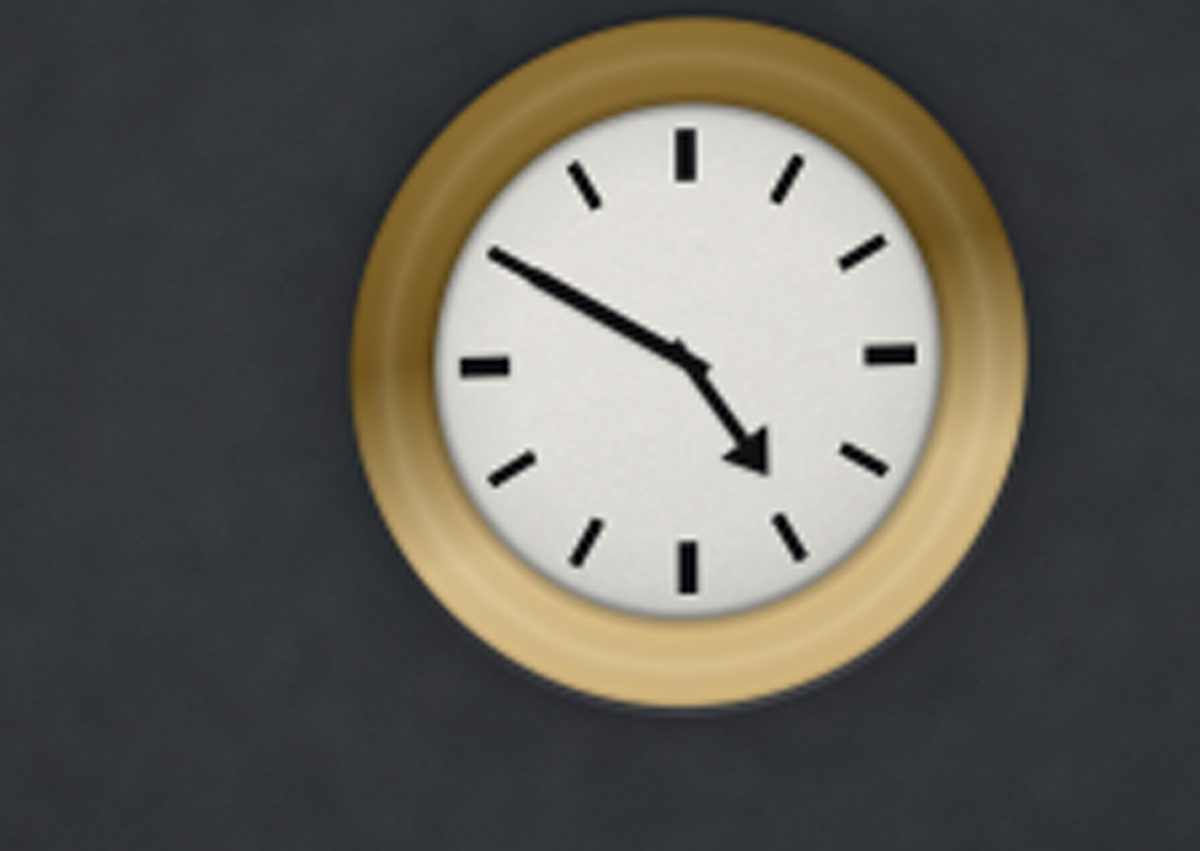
4 h 50 min
